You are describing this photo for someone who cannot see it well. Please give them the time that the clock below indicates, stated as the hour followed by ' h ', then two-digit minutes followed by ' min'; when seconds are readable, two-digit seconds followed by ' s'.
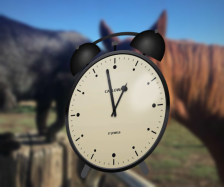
12 h 58 min
